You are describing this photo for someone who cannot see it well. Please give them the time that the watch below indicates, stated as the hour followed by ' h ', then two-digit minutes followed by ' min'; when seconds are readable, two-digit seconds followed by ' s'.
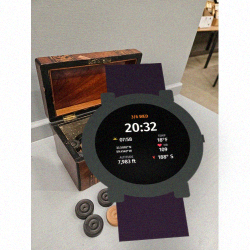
20 h 32 min
